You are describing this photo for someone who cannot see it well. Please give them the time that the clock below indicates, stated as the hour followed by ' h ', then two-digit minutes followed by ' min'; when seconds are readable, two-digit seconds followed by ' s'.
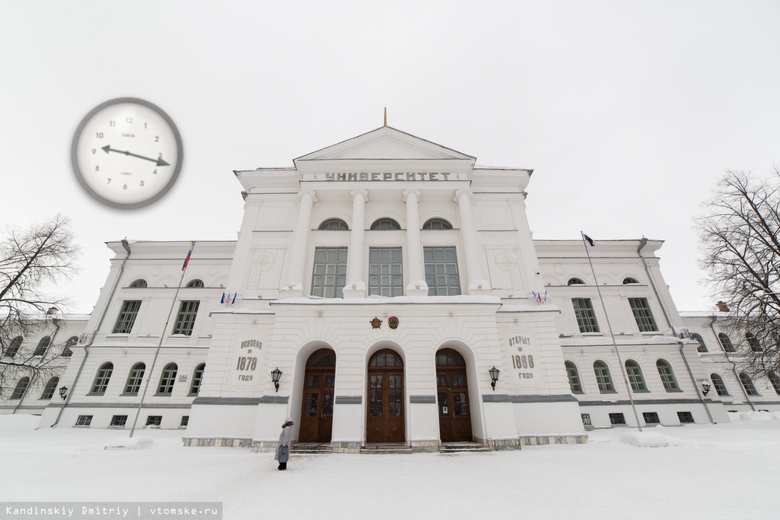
9 h 17 min
